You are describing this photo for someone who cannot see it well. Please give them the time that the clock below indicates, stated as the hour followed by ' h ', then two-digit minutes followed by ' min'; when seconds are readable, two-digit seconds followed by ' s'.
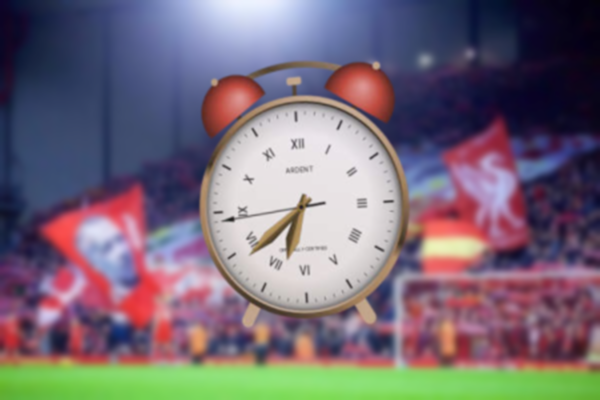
6 h 38 min 44 s
